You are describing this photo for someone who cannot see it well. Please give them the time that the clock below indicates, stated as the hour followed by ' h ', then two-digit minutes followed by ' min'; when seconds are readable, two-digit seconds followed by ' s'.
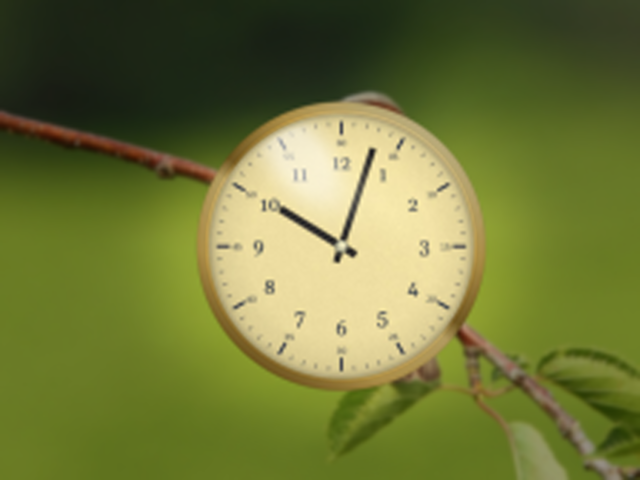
10 h 03 min
